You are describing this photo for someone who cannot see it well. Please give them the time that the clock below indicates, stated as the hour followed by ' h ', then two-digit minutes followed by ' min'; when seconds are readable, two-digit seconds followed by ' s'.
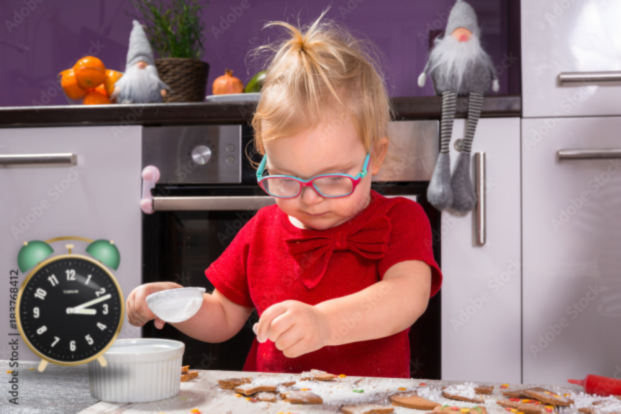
3 h 12 min
